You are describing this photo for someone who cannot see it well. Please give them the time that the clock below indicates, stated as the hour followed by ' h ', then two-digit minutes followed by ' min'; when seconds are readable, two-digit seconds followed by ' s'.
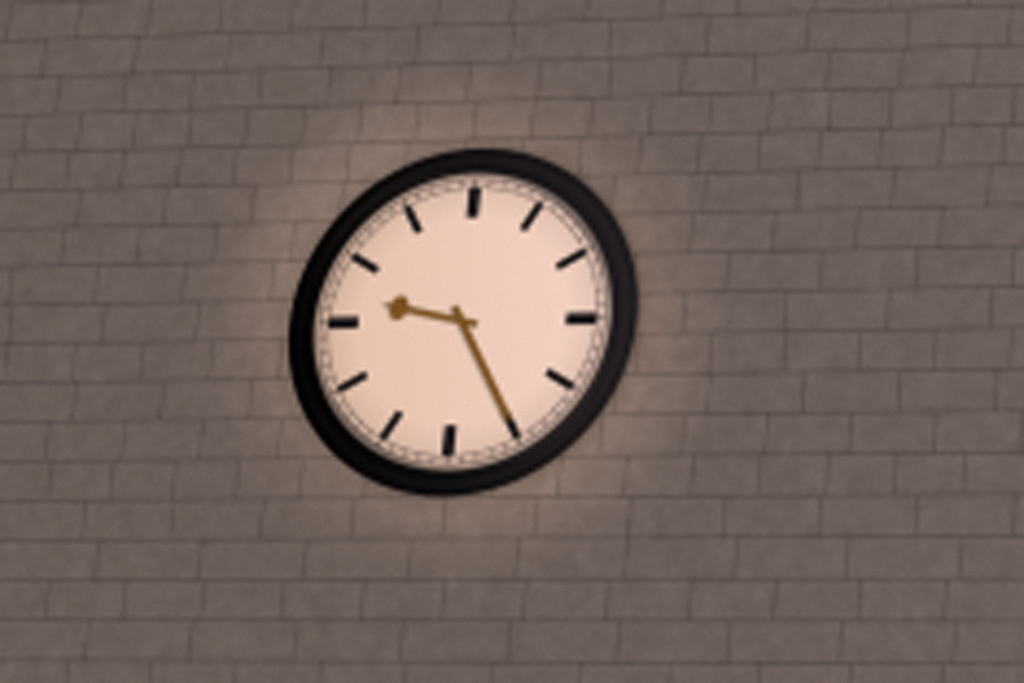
9 h 25 min
